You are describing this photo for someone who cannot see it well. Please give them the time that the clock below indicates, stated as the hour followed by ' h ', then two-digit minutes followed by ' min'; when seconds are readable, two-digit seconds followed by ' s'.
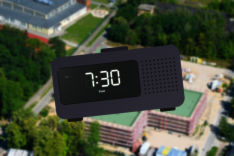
7 h 30 min
